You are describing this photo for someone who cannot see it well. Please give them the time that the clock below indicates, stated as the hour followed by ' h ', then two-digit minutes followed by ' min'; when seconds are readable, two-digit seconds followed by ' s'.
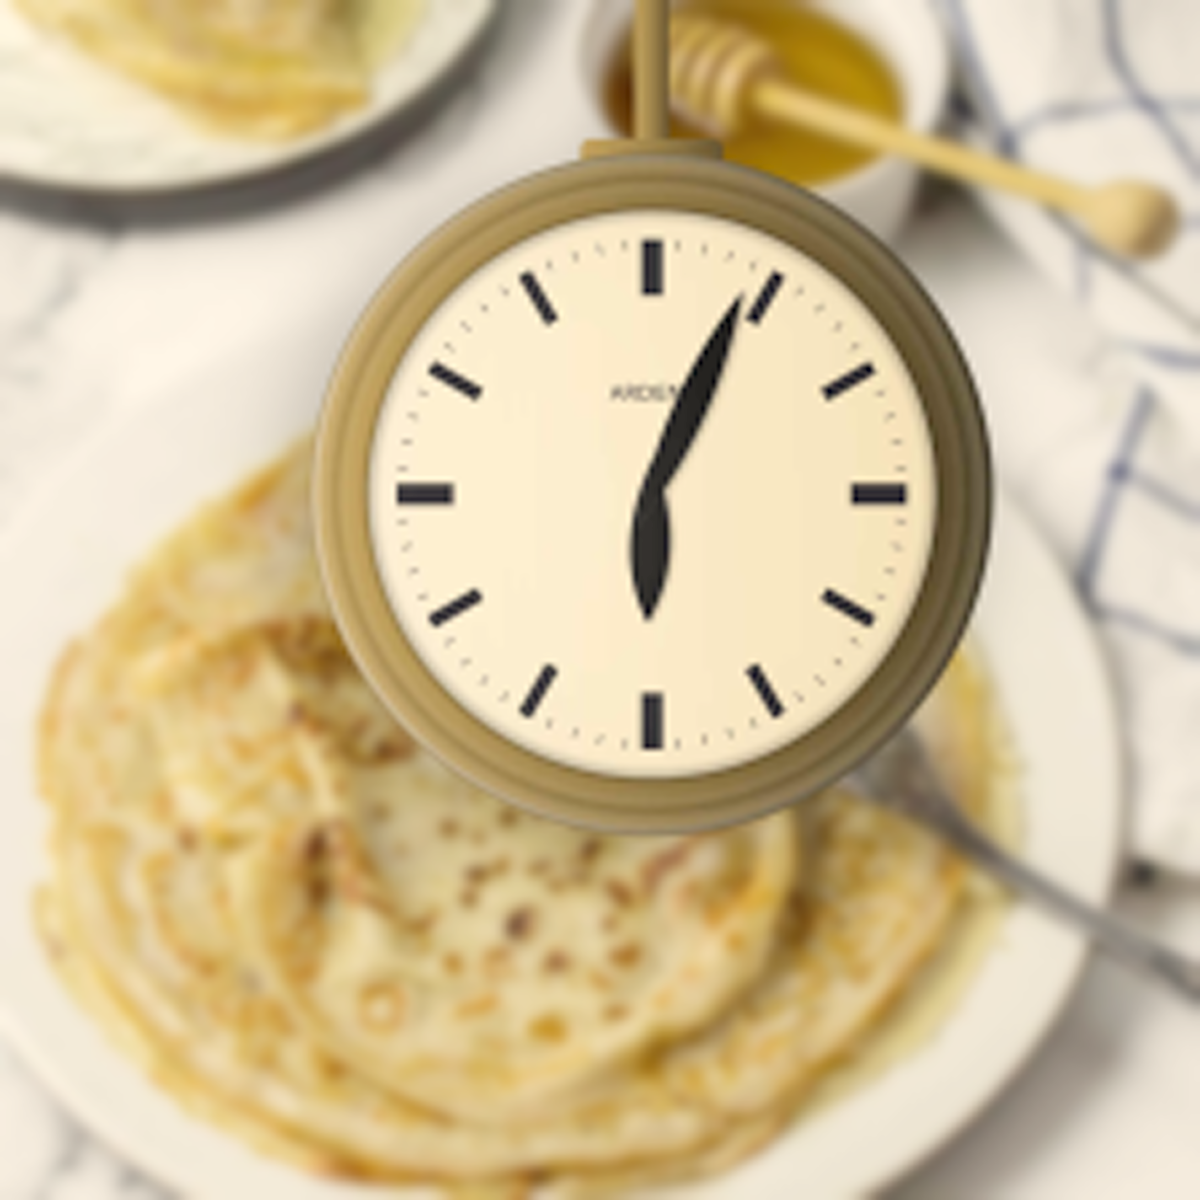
6 h 04 min
